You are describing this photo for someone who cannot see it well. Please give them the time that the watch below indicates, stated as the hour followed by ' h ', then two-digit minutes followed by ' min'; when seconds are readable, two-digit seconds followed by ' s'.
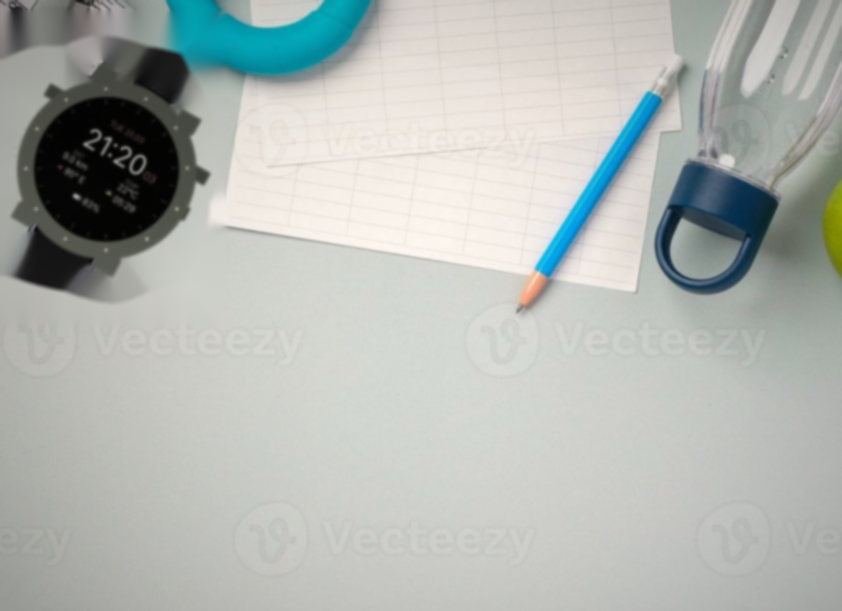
21 h 20 min
